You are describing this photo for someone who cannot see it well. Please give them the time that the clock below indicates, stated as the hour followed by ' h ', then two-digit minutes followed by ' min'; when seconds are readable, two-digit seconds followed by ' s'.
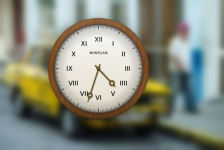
4 h 33 min
